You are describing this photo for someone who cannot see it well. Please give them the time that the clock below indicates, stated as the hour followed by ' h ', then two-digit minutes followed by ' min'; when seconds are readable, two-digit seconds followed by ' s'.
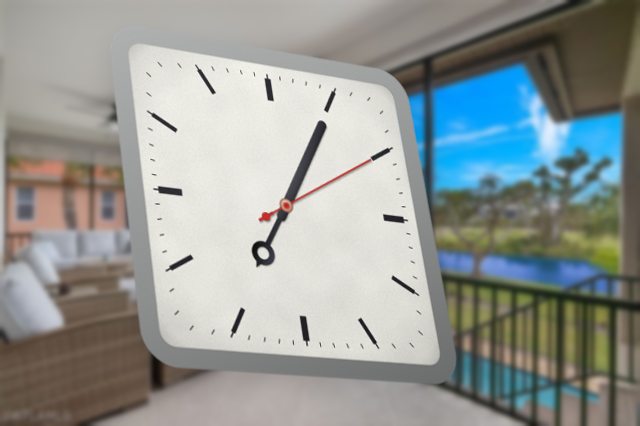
7 h 05 min 10 s
